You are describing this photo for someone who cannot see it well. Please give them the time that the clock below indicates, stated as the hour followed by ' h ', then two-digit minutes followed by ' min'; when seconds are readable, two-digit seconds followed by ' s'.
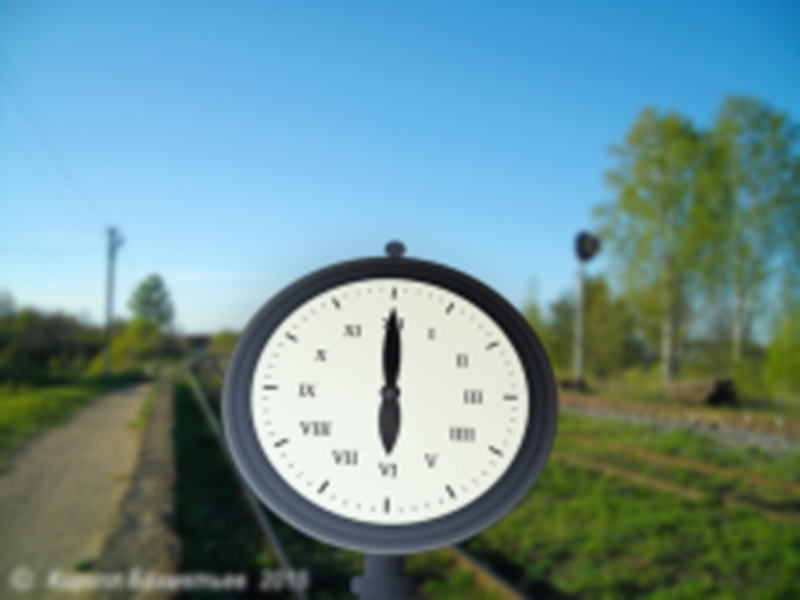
6 h 00 min
